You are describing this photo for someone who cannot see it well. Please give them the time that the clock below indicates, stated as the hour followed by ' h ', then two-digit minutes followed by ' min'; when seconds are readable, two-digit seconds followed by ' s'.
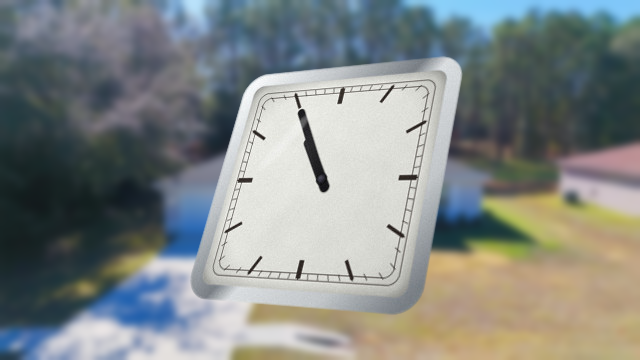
10 h 55 min
